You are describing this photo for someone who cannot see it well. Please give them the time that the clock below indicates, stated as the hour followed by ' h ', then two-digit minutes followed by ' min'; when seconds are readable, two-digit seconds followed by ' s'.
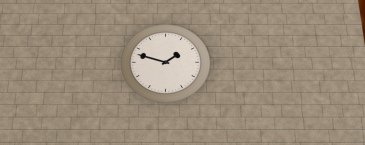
1 h 48 min
